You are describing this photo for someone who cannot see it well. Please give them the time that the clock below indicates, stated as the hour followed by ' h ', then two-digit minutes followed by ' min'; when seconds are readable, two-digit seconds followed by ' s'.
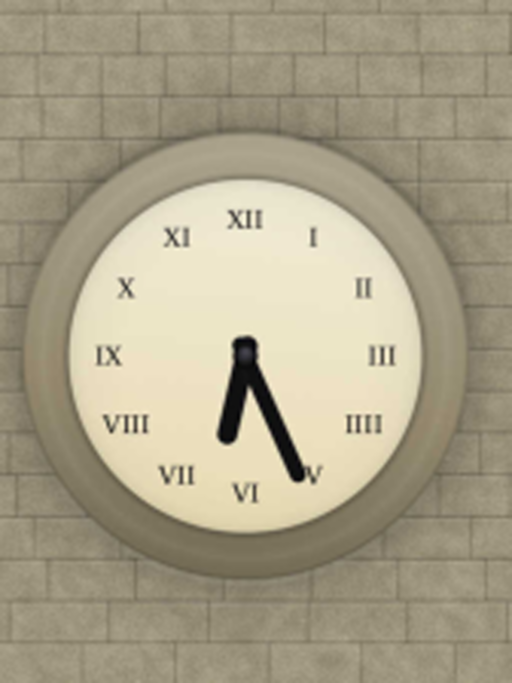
6 h 26 min
